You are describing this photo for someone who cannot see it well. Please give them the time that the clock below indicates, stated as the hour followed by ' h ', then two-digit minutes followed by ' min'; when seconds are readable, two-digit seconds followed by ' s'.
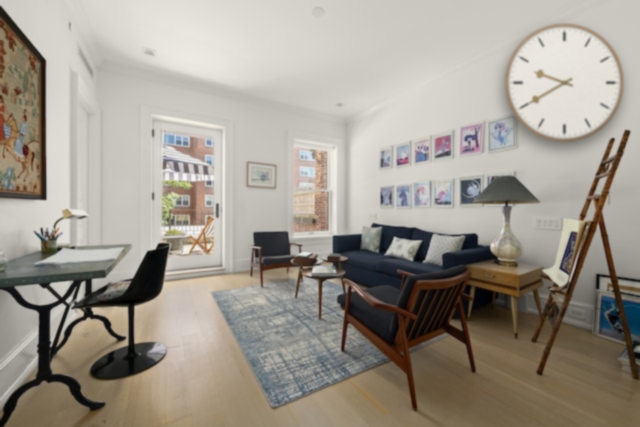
9 h 40 min
